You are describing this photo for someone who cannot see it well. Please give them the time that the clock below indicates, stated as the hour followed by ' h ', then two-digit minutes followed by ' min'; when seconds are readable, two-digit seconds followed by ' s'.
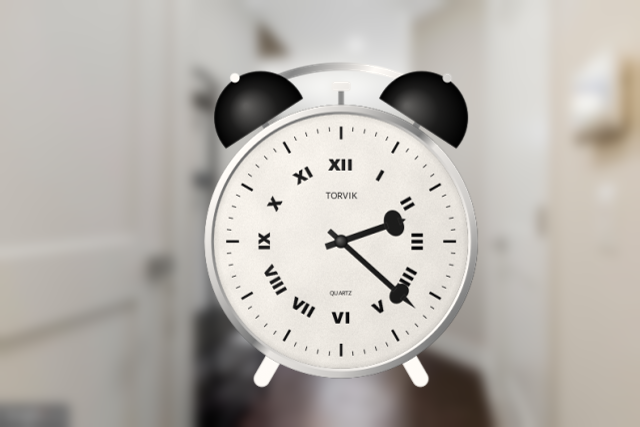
2 h 22 min
